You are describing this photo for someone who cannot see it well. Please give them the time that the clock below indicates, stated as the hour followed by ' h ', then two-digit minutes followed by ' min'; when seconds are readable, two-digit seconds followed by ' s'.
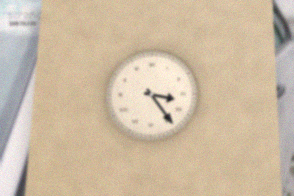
3 h 24 min
